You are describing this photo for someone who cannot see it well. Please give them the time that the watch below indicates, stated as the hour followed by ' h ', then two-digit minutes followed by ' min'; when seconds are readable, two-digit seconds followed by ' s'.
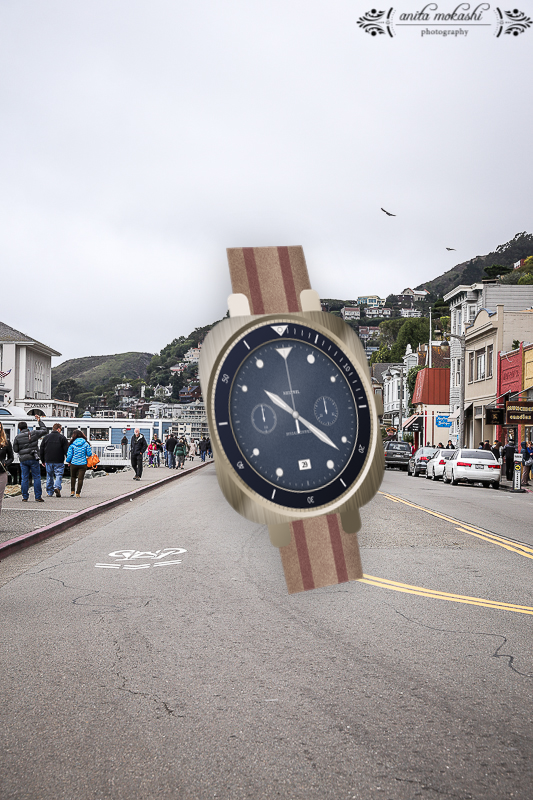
10 h 22 min
